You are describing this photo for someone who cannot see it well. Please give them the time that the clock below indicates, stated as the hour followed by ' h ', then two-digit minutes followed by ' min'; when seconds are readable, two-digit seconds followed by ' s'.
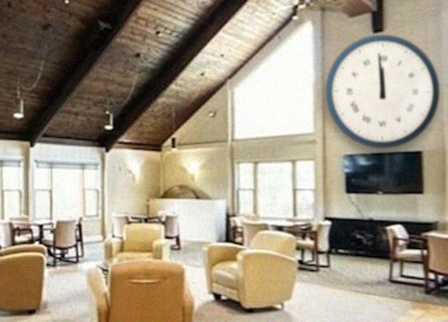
11 h 59 min
